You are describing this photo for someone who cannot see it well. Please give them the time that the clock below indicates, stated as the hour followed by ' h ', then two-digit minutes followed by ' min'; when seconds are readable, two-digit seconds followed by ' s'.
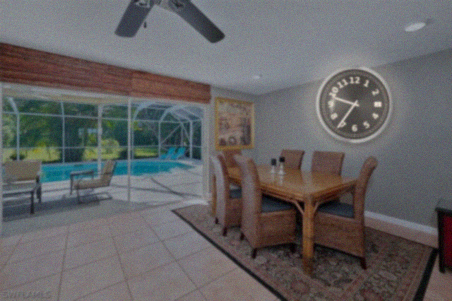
9 h 36 min
